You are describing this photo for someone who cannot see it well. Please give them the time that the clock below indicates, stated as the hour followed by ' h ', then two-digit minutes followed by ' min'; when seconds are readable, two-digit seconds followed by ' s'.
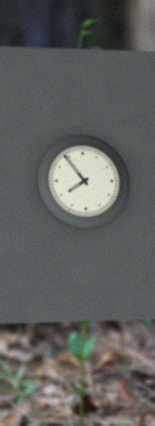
7 h 54 min
